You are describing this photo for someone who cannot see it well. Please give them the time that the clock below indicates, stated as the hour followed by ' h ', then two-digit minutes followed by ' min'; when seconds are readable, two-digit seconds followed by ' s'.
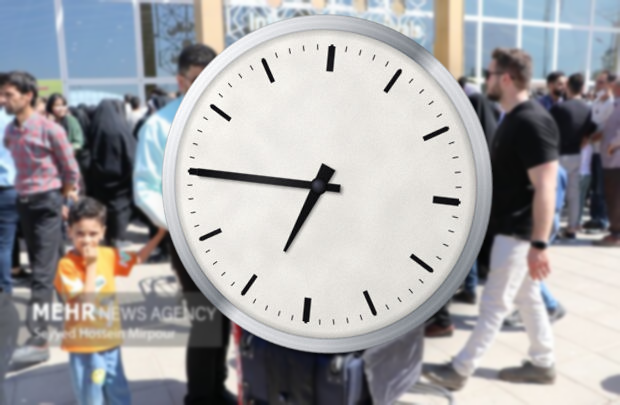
6 h 45 min
